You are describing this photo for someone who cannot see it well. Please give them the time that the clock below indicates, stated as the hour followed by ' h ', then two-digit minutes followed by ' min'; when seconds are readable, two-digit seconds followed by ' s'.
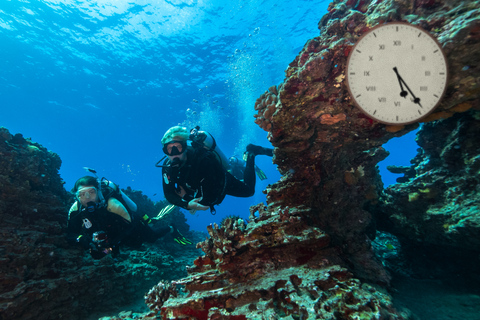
5 h 24 min
